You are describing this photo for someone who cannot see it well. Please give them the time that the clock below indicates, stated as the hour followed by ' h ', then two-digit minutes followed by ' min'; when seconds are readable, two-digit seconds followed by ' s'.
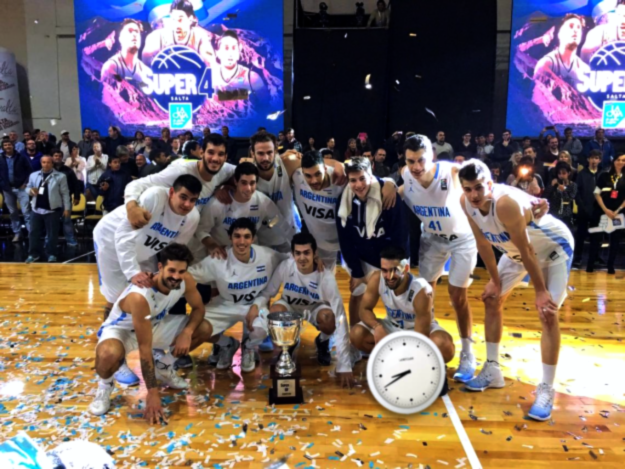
8 h 41 min
